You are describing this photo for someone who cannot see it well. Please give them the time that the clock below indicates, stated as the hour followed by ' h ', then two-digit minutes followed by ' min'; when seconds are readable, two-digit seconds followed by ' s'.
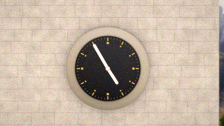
4 h 55 min
